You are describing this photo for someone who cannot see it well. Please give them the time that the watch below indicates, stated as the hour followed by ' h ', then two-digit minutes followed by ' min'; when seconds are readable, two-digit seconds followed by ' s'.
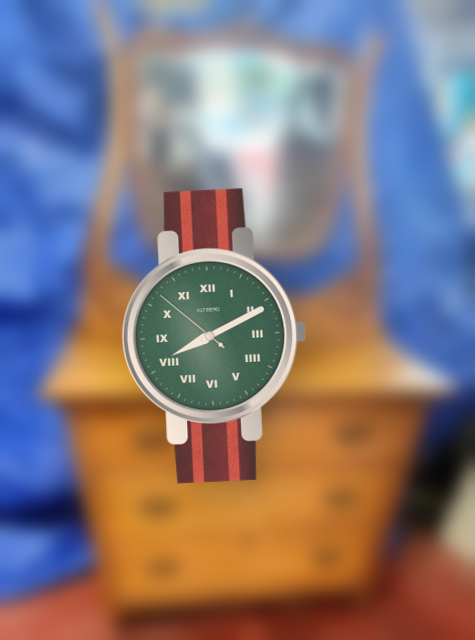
8 h 10 min 52 s
